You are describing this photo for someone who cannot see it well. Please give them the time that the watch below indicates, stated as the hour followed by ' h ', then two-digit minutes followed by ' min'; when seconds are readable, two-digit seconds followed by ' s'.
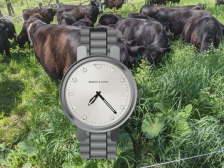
7 h 23 min
